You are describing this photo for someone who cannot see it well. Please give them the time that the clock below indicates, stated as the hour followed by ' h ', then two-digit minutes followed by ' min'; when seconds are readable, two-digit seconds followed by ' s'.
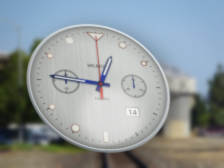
12 h 46 min
